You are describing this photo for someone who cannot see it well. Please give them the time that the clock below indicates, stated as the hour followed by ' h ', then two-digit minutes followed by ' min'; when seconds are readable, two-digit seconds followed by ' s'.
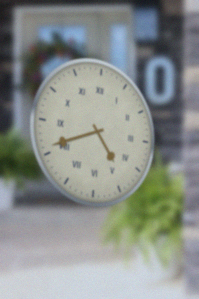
4 h 41 min
